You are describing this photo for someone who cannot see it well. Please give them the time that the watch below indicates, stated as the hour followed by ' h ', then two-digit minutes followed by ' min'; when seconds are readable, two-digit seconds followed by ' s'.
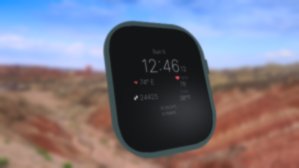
12 h 46 min
